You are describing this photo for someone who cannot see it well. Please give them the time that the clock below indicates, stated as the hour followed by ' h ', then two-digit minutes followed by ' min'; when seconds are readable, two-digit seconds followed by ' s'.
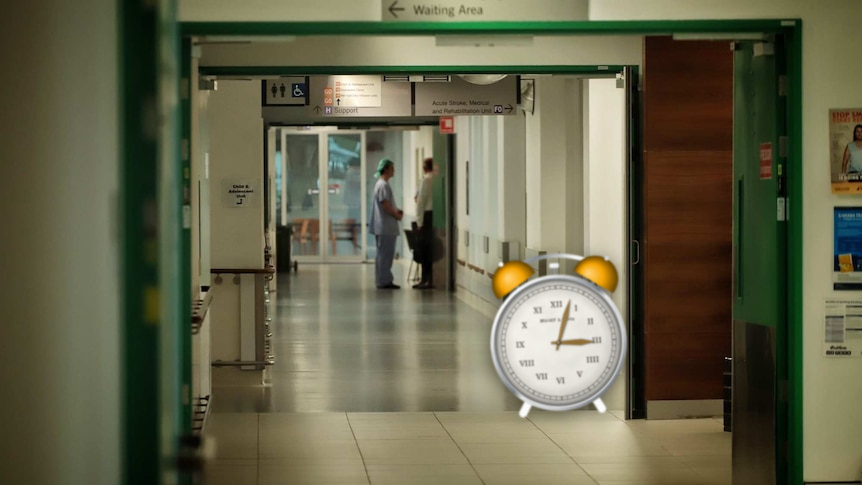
3 h 03 min
